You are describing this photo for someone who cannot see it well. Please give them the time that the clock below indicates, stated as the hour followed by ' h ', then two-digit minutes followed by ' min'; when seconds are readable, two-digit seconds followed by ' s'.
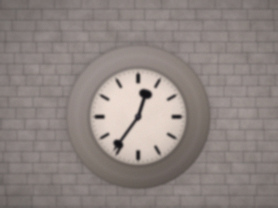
12 h 36 min
